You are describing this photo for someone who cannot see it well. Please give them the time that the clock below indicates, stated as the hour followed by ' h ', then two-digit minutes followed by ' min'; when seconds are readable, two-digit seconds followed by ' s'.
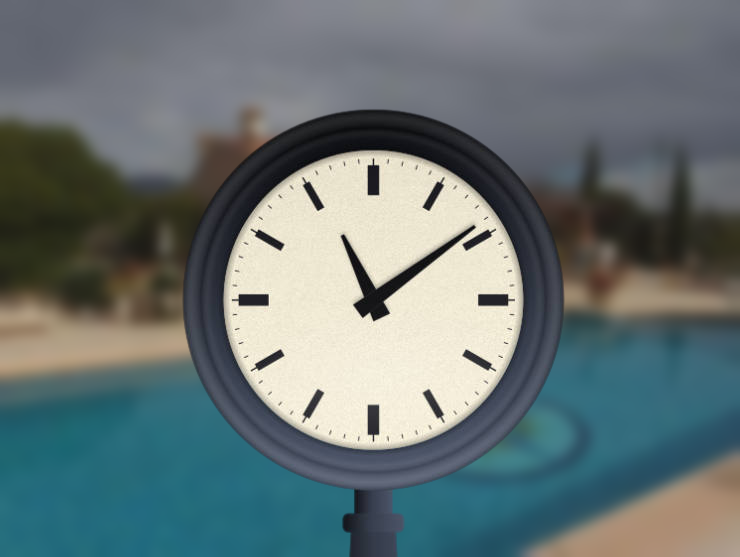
11 h 09 min
